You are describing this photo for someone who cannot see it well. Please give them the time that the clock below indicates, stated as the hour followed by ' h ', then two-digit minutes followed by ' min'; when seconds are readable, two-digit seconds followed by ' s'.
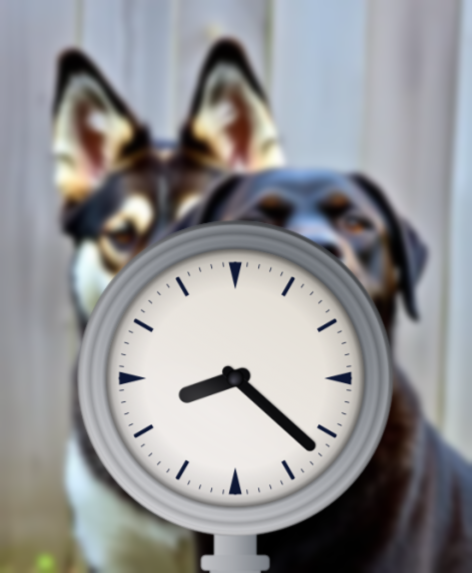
8 h 22 min
